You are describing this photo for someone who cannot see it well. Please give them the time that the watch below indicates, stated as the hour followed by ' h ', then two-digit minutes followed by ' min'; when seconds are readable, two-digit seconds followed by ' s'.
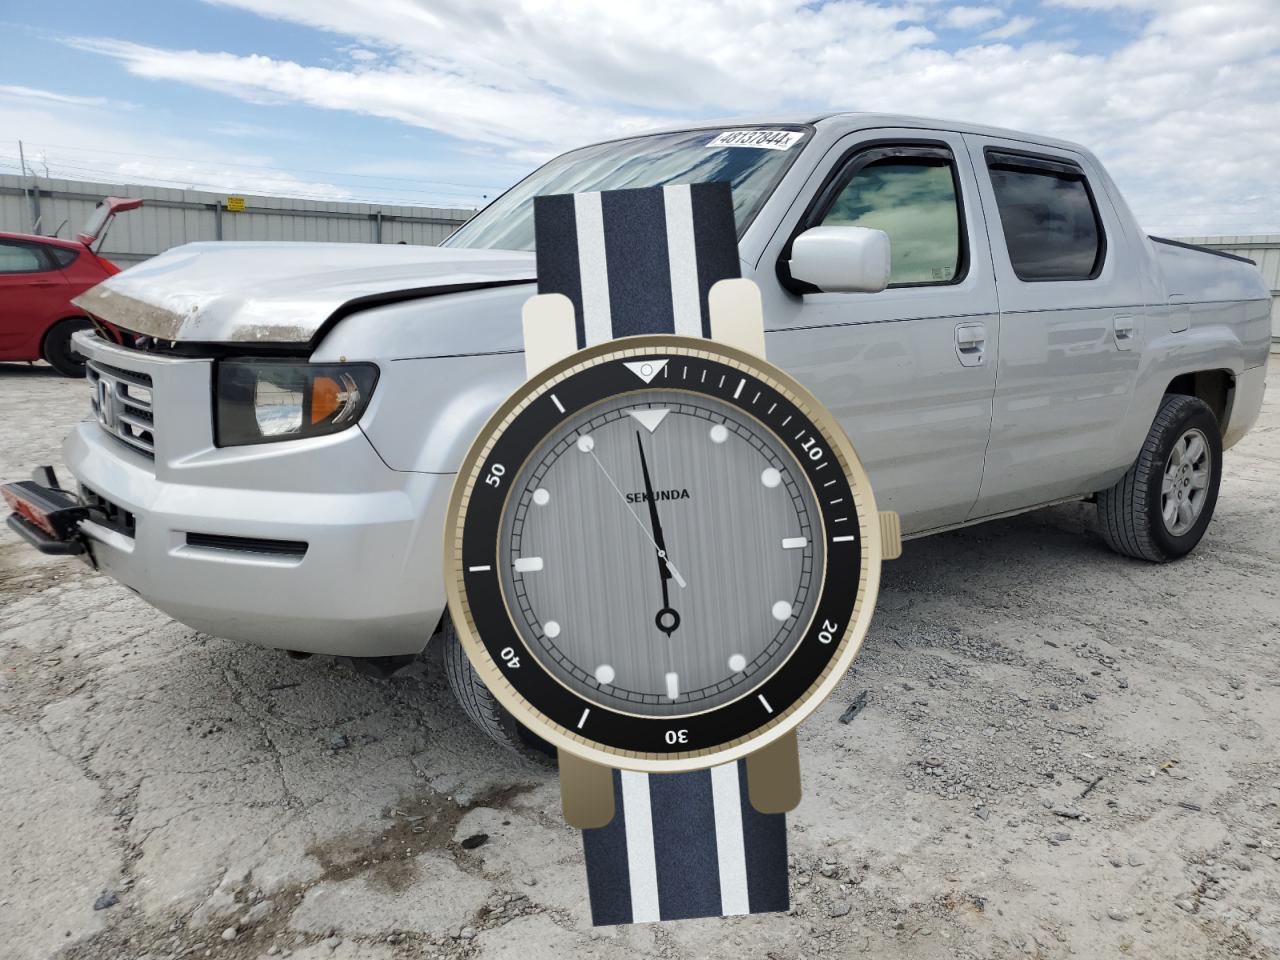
5 h 58 min 55 s
